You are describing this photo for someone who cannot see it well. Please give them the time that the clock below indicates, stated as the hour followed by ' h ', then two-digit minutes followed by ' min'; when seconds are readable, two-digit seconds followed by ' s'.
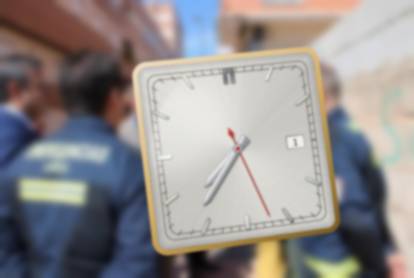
7 h 36 min 27 s
